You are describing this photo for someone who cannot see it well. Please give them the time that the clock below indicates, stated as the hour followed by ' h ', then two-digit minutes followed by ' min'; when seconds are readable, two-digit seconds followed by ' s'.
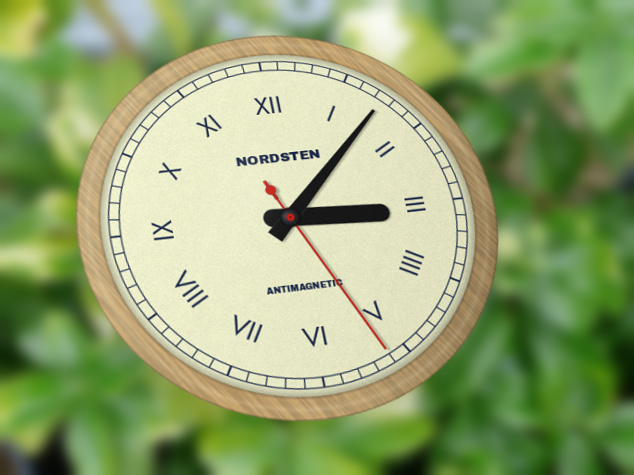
3 h 07 min 26 s
